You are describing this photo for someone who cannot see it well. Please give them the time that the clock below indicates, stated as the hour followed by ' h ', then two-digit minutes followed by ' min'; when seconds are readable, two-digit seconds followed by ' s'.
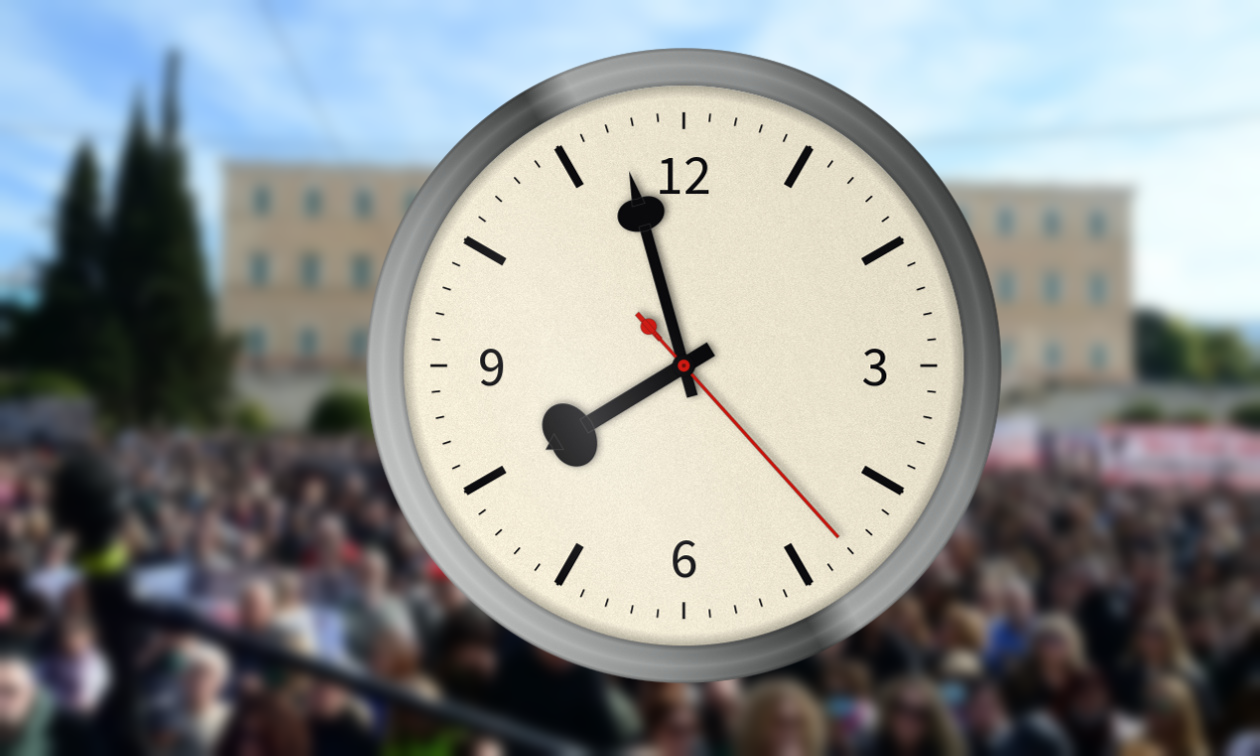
7 h 57 min 23 s
